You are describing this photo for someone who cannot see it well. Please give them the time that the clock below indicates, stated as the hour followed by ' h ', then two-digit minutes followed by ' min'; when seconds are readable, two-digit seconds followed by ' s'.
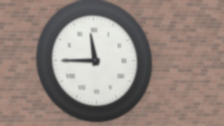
11 h 45 min
